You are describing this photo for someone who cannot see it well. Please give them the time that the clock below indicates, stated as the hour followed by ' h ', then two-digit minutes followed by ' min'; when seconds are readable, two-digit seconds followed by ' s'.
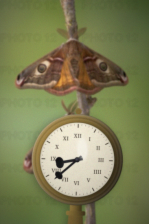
8 h 38 min
